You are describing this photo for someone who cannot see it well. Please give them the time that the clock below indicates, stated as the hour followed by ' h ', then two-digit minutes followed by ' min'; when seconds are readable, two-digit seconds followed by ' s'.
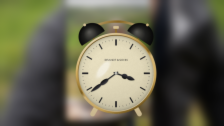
3 h 39 min
